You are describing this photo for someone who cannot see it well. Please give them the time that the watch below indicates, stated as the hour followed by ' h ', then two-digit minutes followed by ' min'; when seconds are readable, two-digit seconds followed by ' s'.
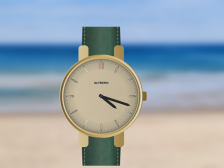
4 h 18 min
